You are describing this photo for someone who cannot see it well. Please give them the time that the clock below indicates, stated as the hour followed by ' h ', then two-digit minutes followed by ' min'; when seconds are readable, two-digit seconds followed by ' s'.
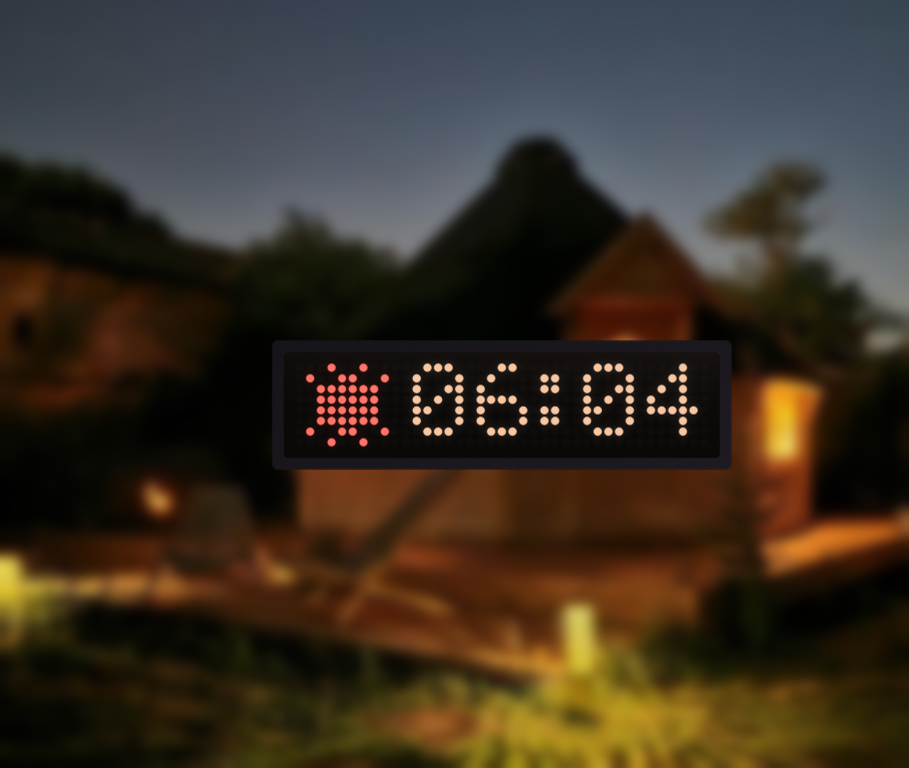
6 h 04 min
